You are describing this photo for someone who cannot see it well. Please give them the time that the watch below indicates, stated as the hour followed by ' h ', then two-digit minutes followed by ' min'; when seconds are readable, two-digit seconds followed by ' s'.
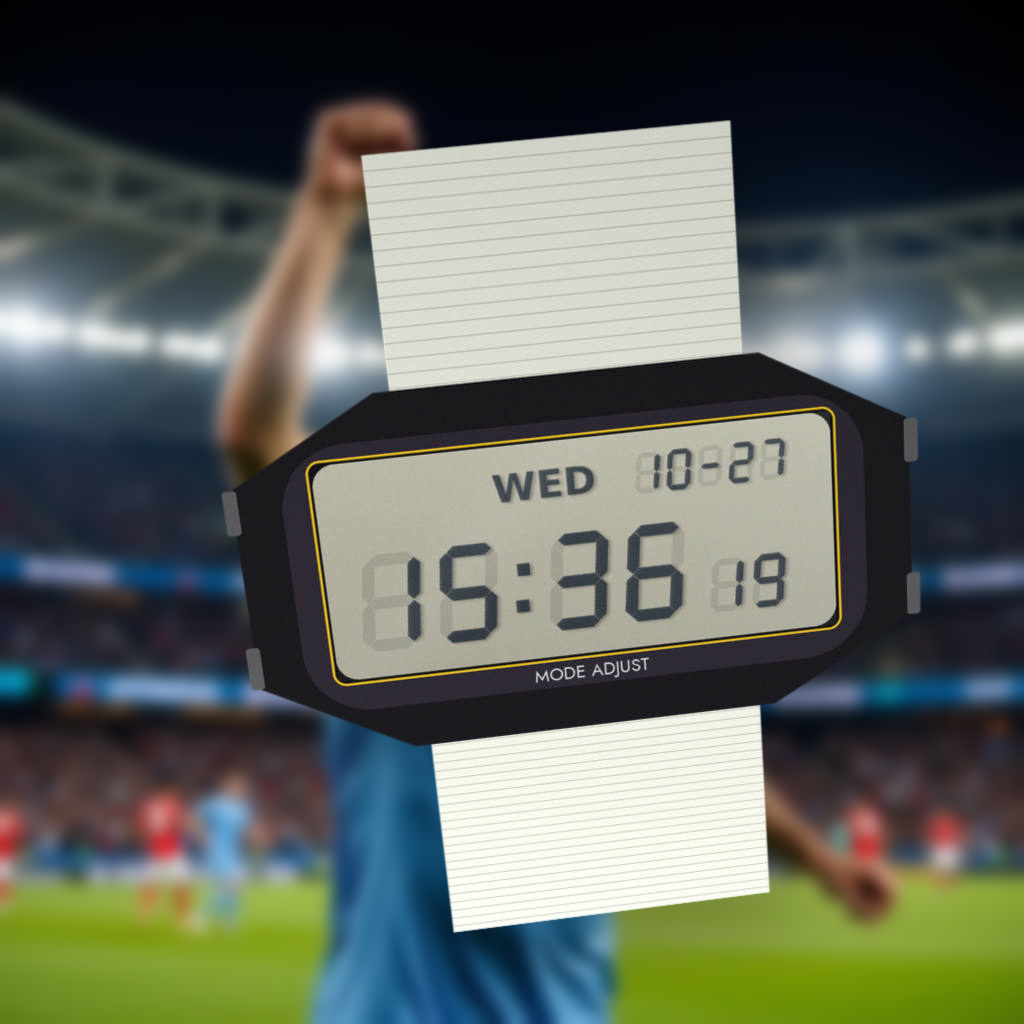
15 h 36 min 19 s
